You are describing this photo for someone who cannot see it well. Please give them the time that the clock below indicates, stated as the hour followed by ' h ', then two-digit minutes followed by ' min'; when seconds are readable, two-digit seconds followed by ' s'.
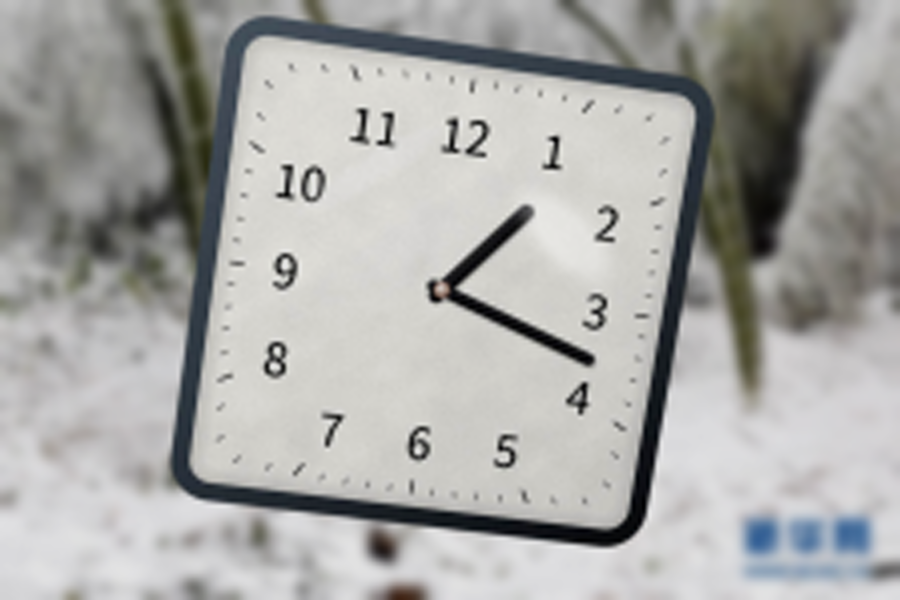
1 h 18 min
